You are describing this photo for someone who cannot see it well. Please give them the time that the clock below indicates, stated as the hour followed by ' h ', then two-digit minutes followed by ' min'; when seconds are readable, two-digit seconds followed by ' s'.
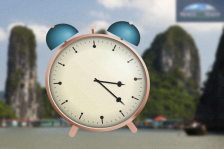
3 h 23 min
